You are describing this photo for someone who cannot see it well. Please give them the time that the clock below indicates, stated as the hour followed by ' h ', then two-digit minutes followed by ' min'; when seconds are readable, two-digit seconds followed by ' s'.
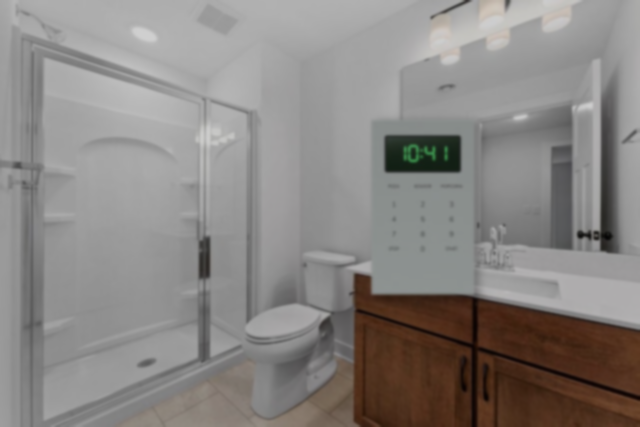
10 h 41 min
